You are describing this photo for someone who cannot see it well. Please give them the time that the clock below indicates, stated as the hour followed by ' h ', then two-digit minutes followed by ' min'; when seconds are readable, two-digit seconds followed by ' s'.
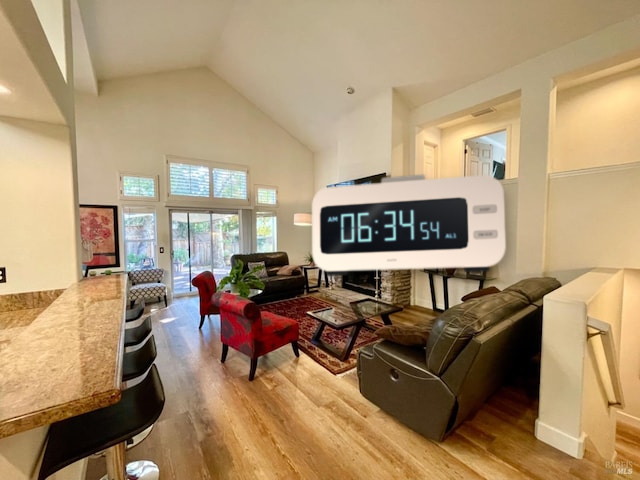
6 h 34 min 54 s
